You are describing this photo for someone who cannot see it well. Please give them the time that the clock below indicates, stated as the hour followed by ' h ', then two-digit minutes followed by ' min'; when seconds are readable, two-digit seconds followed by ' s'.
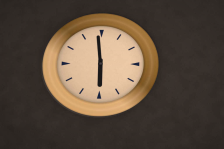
5 h 59 min
